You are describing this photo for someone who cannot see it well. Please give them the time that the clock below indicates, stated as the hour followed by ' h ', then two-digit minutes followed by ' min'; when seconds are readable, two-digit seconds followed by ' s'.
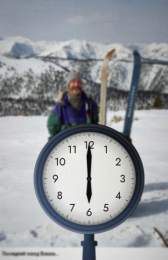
6 h 00 min
